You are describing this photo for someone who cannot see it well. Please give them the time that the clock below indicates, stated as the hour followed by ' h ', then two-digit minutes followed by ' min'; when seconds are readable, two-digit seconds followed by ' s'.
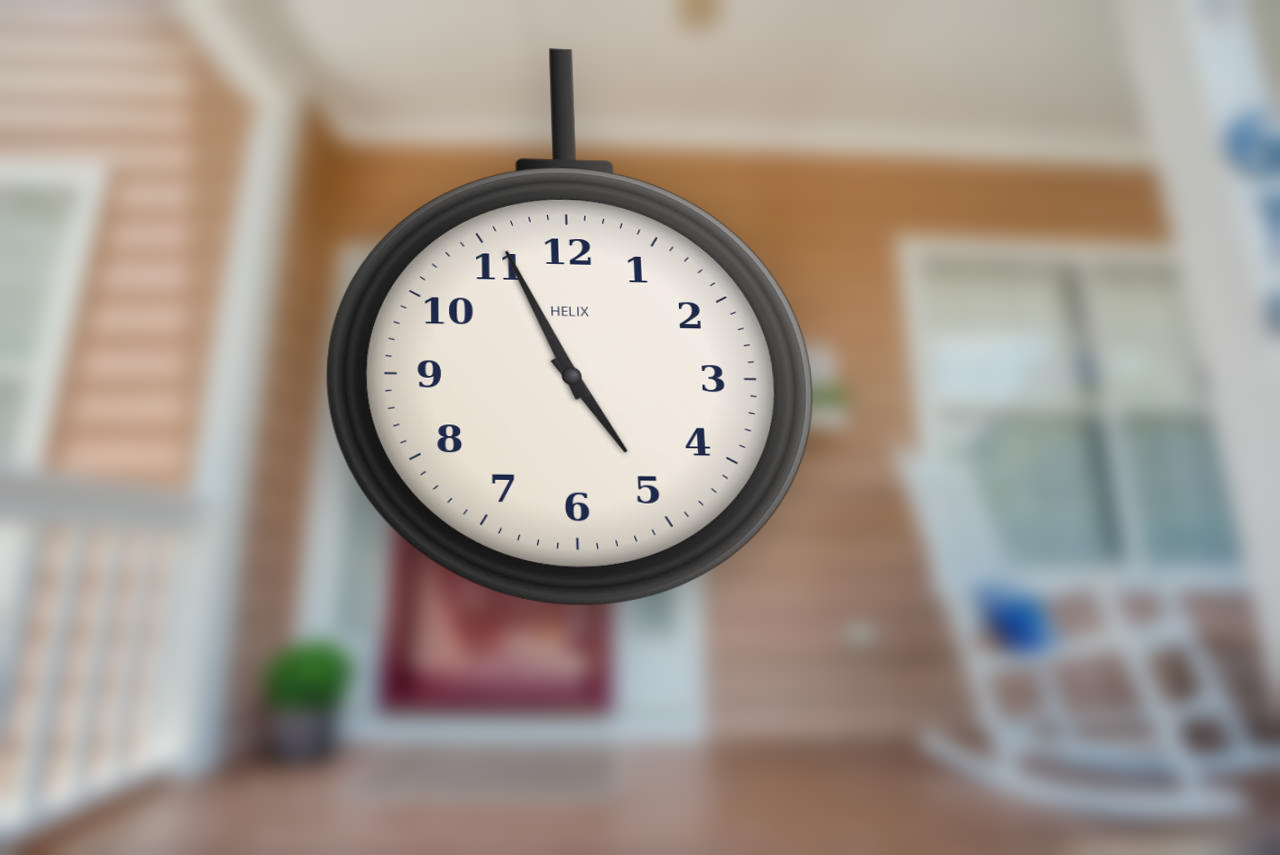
4 h 56 min
